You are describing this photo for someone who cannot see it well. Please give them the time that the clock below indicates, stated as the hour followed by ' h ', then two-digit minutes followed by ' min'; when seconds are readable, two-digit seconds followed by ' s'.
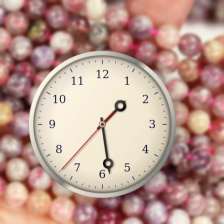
1 h 28 min 37 s
